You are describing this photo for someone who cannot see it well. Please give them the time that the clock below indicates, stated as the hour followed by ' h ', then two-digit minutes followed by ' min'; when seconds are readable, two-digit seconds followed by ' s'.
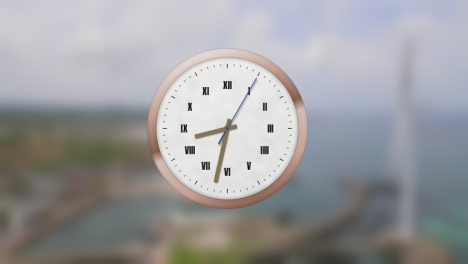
8 h 32 min 05 s
